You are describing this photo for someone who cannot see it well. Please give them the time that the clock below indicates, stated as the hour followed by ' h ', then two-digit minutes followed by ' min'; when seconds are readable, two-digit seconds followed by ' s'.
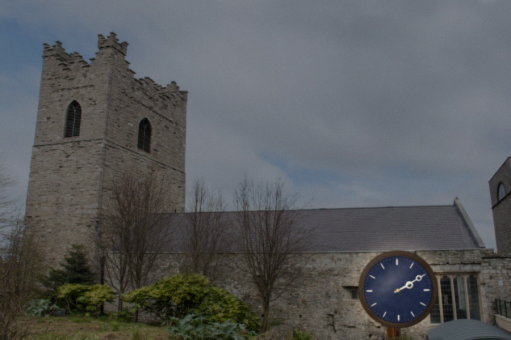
2 h 10 min
